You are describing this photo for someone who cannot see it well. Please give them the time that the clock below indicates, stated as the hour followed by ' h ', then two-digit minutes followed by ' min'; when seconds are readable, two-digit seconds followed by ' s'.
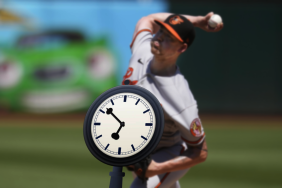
6 h 52 min
